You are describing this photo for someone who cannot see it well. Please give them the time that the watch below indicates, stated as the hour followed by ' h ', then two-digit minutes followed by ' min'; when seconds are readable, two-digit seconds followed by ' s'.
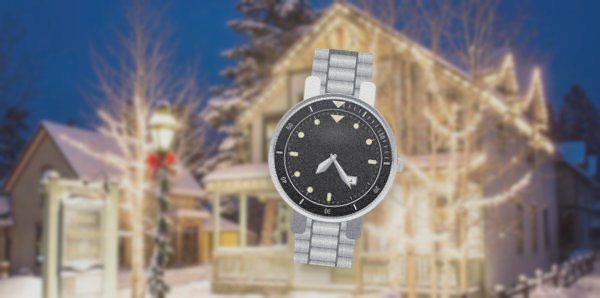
7 h 24 min
